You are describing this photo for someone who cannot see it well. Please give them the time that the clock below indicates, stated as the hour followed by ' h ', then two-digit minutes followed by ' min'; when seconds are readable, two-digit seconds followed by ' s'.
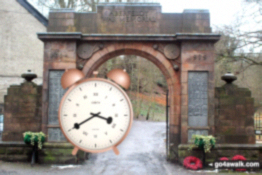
3 h 40 min
